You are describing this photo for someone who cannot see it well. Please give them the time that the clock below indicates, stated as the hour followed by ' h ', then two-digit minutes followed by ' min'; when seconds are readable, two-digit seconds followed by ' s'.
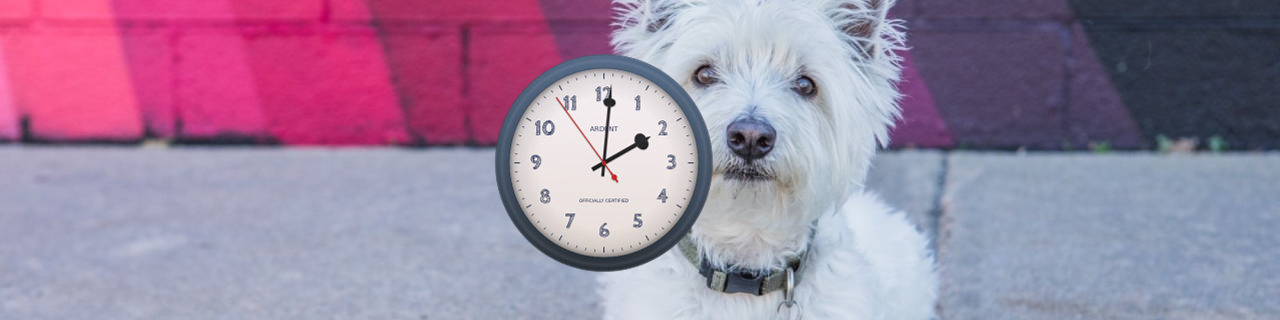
2 h 00 min 54 s
